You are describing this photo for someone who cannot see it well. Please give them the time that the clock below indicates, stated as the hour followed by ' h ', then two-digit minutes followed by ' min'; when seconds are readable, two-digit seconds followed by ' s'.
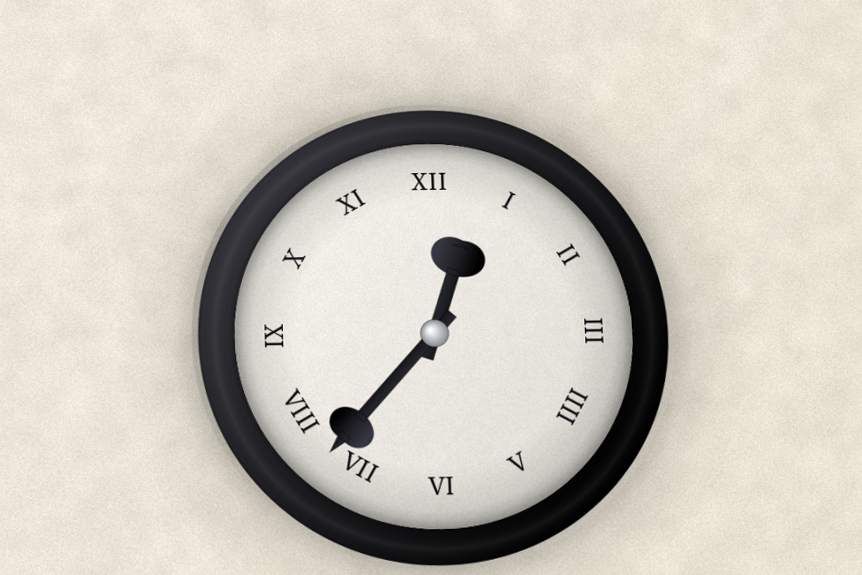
12 h 37 min
